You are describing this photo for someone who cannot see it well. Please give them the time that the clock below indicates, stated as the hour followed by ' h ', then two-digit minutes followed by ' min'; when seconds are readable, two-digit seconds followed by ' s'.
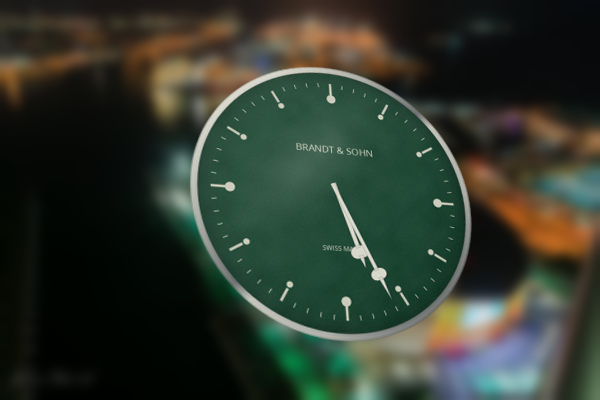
5 h 26 min
